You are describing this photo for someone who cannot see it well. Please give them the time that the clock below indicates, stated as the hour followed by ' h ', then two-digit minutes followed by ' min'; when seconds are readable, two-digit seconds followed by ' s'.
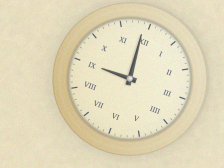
8 h 59 min
